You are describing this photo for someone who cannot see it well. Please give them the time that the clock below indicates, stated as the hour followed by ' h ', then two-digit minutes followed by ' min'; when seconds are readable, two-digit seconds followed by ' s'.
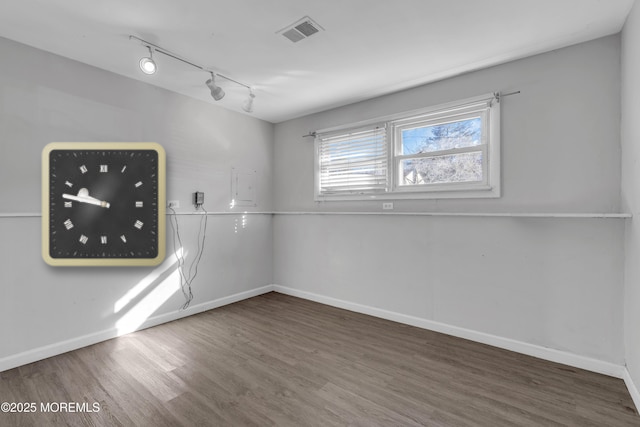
9 h 47 min
